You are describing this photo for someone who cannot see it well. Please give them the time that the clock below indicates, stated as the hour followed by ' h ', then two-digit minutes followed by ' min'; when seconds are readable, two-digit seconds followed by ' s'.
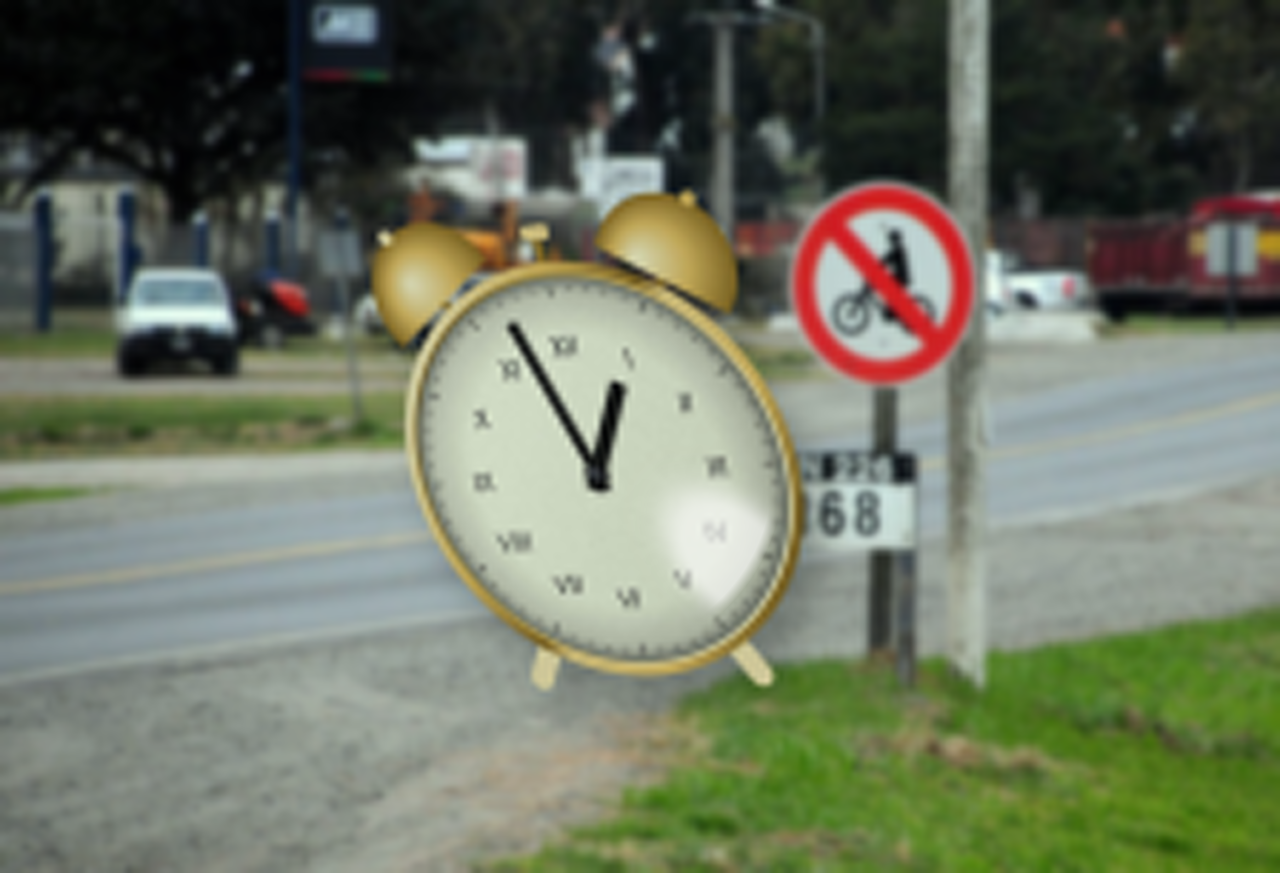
12 h 57 min
